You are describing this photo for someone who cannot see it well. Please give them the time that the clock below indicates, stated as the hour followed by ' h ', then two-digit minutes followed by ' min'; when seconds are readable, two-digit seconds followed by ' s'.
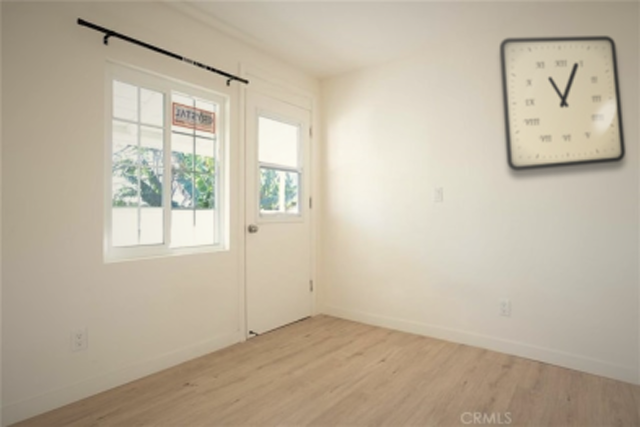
11 h 04 min
